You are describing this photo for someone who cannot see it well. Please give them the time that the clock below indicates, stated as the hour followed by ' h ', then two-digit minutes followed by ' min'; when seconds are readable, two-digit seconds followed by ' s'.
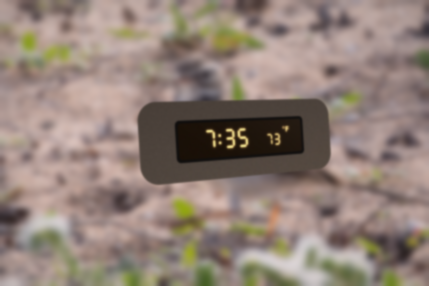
7 h 35 min
